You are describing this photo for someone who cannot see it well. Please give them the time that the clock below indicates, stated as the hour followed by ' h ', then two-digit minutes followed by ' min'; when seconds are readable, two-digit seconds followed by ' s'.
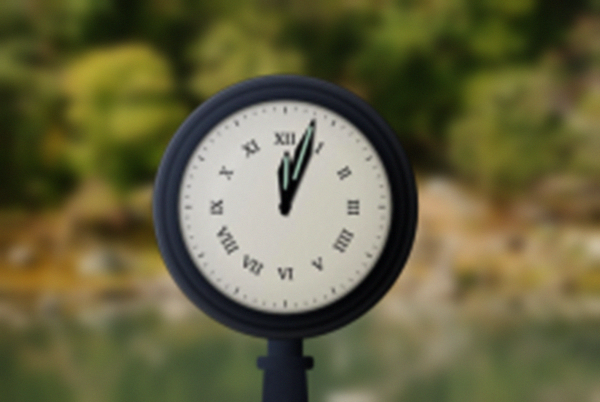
12 h 03 min
